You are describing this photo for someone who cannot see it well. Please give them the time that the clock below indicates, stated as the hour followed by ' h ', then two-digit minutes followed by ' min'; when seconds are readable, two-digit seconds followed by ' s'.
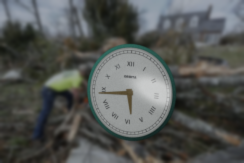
5 h 44 min
